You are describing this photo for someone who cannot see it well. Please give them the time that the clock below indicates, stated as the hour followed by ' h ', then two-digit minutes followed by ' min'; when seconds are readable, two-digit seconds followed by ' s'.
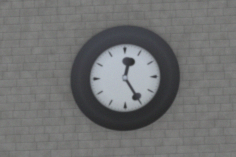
12 h 25 min
